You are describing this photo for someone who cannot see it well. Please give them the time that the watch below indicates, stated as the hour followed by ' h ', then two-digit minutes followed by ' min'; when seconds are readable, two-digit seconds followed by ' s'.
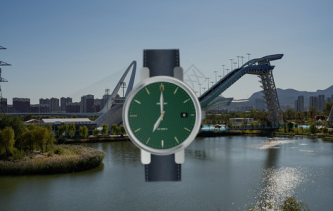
7 h 00 min
